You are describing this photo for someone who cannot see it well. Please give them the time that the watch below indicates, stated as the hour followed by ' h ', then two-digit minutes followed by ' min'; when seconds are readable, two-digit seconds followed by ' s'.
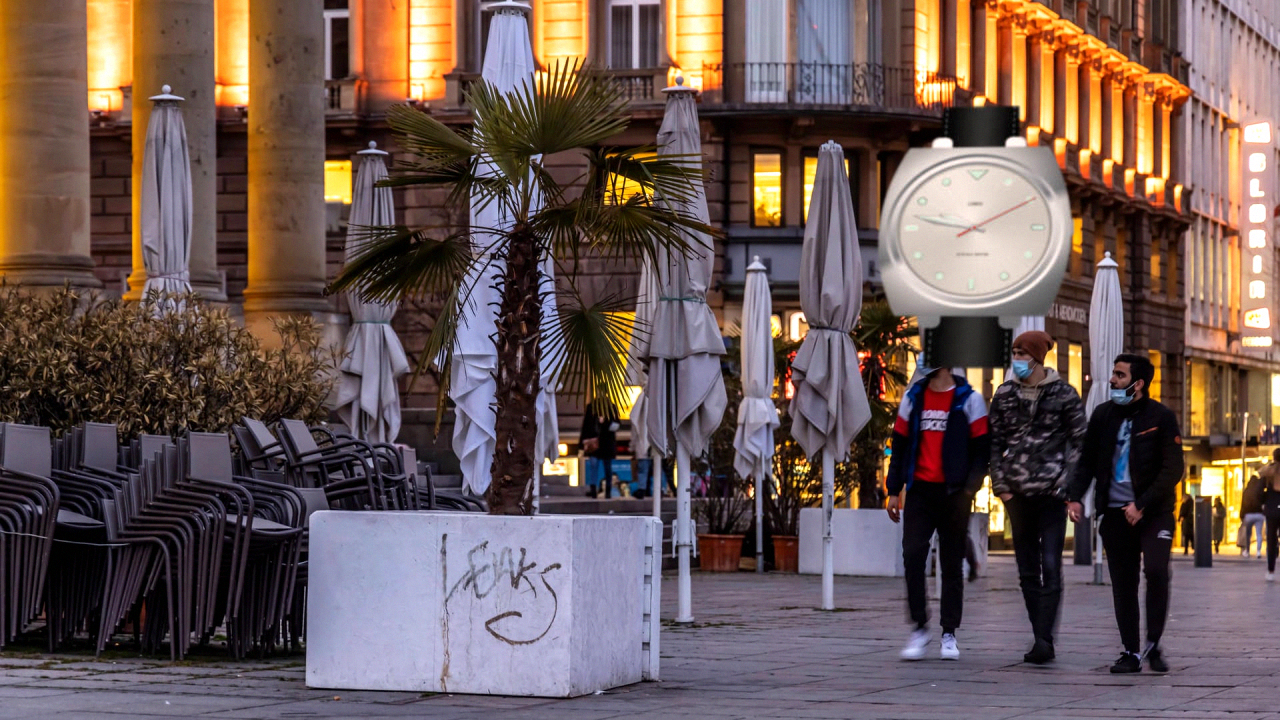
9 h 47 min 10 s
